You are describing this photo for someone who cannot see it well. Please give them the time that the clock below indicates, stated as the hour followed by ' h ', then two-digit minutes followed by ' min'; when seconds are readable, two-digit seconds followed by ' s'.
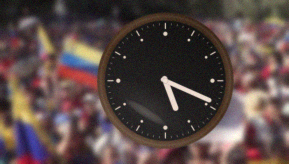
5 h 19 min
